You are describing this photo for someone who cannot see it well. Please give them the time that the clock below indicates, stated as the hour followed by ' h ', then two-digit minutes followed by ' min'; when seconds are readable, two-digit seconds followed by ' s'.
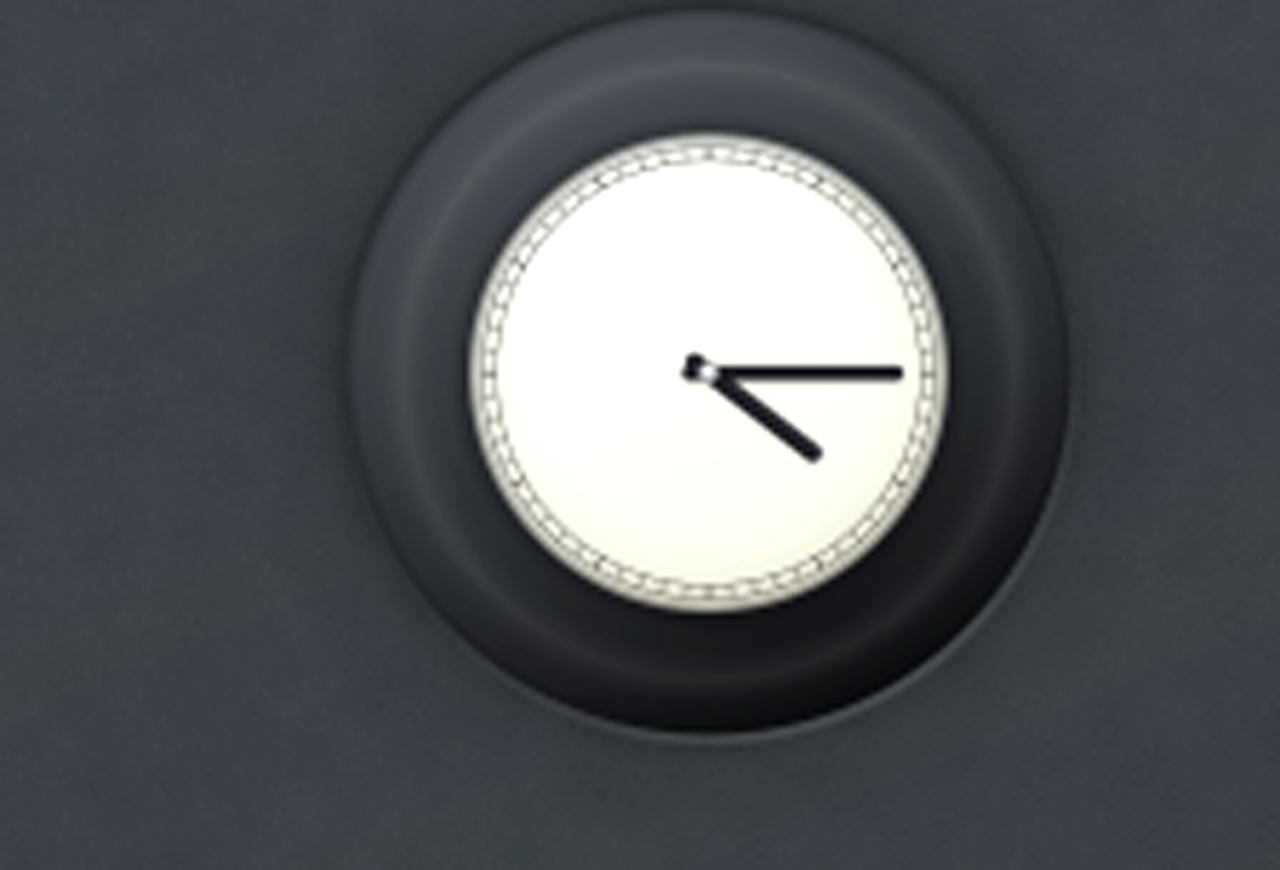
4 h 15 min
